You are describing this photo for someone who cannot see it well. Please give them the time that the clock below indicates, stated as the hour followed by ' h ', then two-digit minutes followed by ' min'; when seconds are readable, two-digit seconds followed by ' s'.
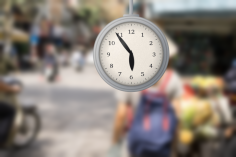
5 h 54 min
